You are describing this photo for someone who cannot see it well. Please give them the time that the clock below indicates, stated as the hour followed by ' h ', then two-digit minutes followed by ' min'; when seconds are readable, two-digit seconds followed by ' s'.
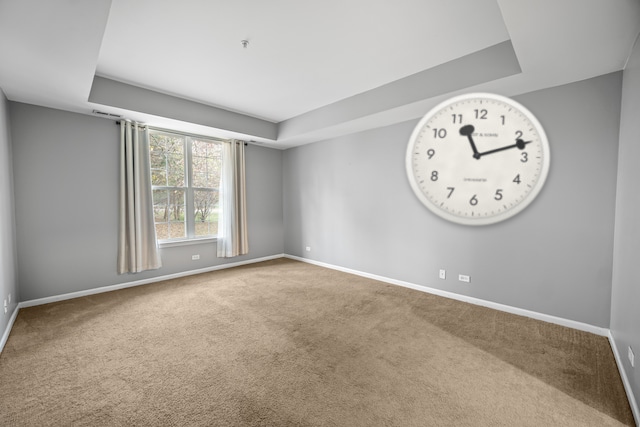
11 h 12 min
